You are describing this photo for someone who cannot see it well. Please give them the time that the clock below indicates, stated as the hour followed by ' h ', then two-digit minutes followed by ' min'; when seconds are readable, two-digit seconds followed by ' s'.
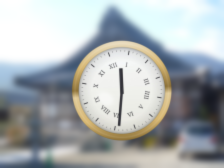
12 h 34 min
